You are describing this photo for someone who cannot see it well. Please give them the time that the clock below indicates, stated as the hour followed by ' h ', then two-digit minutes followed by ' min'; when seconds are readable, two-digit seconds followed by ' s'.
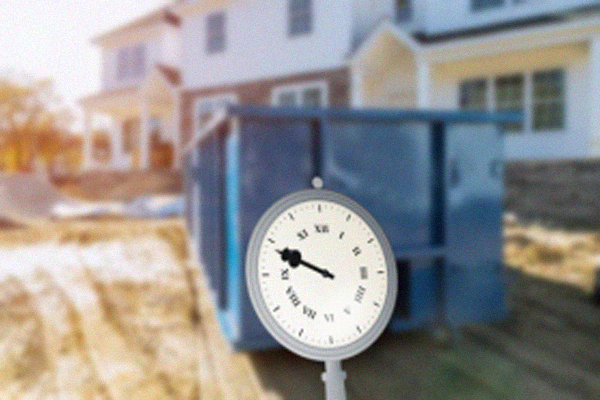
9 h 49 min
